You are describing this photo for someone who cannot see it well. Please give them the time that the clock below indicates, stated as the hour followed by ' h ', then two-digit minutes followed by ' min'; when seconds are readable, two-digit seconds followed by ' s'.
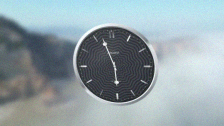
5 h 57 min
